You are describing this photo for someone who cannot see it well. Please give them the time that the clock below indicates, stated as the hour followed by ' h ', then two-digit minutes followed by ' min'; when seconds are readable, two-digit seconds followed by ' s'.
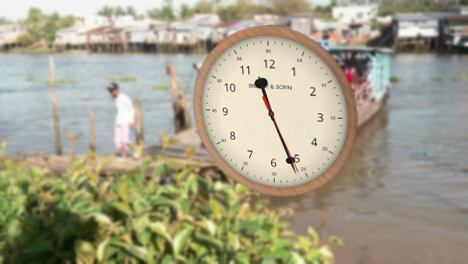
11 h 26 min 26 s
